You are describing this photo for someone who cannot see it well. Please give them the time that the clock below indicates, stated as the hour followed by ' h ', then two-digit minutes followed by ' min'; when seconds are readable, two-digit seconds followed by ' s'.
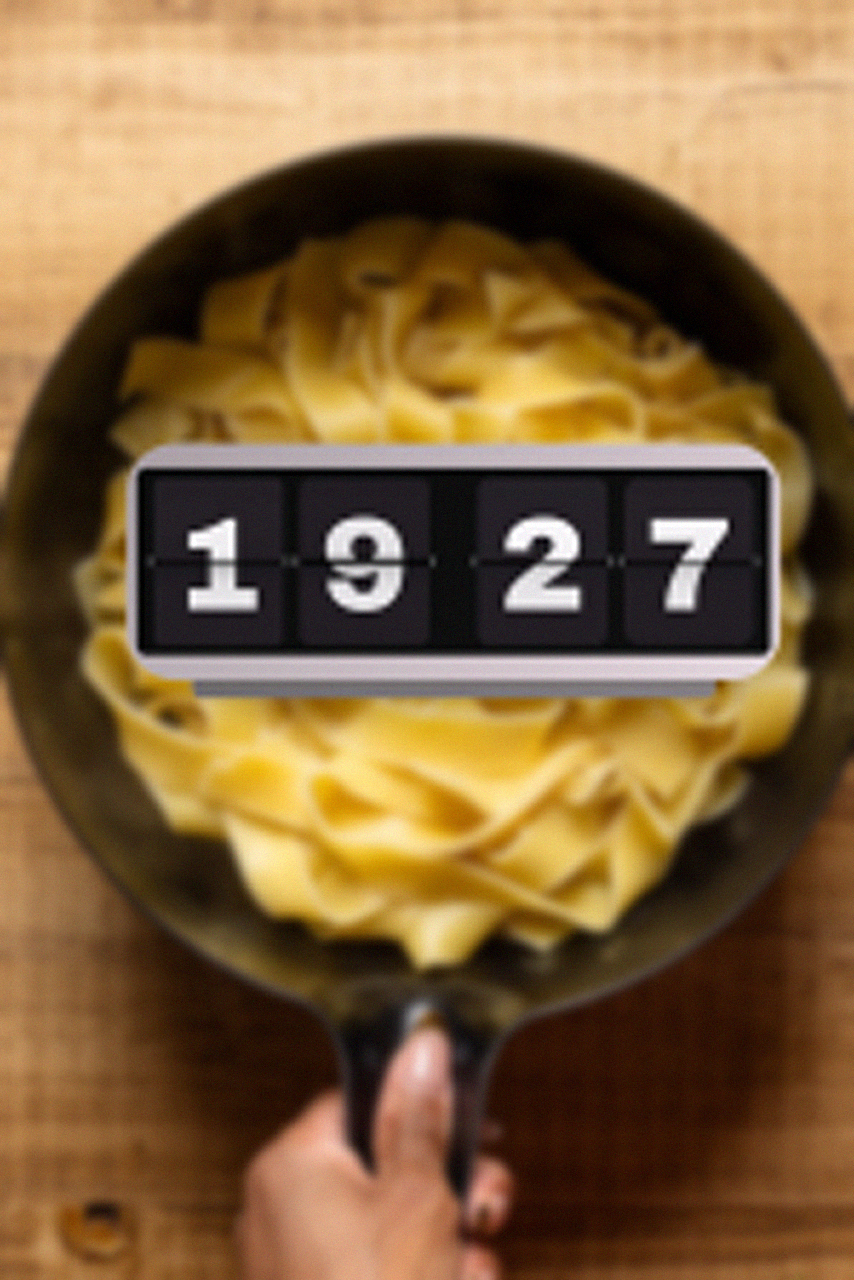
19 h 27 min
